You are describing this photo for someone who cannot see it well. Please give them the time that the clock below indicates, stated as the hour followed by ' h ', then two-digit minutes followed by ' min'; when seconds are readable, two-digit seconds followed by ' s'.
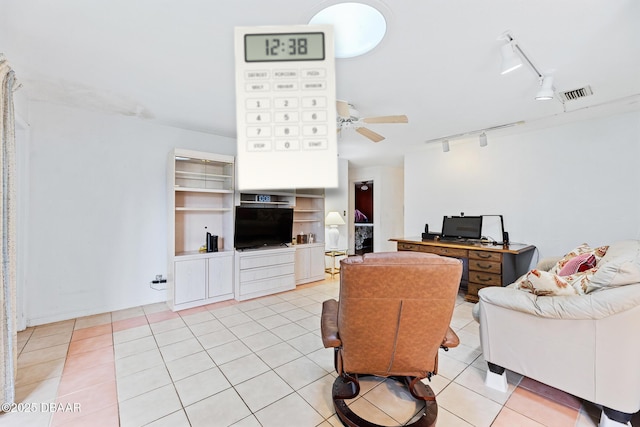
12 h 38 min
